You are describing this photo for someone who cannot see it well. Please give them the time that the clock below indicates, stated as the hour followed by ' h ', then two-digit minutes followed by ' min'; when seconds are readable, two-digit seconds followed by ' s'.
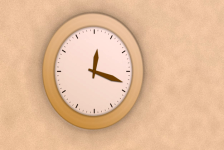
12 h 18 min
